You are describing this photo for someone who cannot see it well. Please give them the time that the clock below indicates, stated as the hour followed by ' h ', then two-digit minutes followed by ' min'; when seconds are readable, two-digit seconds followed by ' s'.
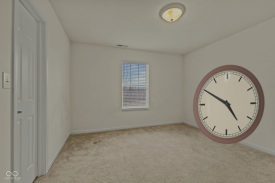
4 h 50 min
